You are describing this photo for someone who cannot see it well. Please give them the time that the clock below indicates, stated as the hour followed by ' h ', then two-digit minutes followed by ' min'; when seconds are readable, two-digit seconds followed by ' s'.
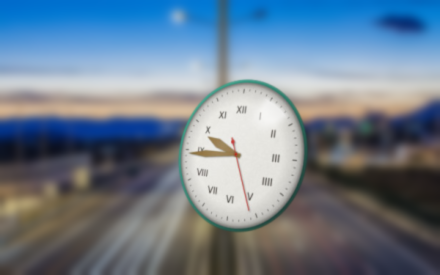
9 h 44 min 26 s
